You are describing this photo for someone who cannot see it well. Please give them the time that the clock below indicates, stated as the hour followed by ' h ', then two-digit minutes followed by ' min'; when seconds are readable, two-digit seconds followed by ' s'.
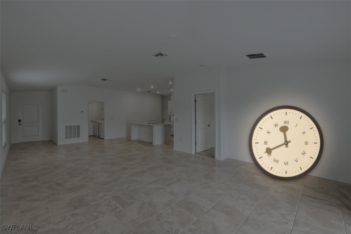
11 h 41 min
